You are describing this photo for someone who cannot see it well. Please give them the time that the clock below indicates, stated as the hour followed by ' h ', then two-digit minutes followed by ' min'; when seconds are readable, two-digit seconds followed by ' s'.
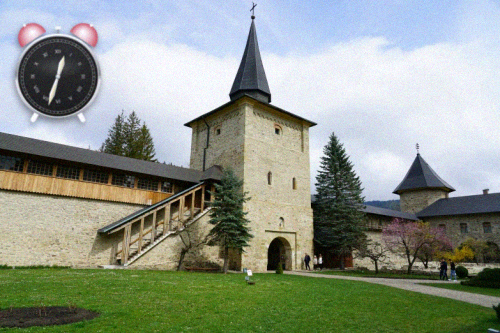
12 h 33 min
